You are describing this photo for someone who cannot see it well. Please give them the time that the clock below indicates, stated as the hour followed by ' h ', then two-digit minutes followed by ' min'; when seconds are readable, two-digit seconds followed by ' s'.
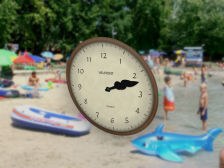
2 h 12 min
